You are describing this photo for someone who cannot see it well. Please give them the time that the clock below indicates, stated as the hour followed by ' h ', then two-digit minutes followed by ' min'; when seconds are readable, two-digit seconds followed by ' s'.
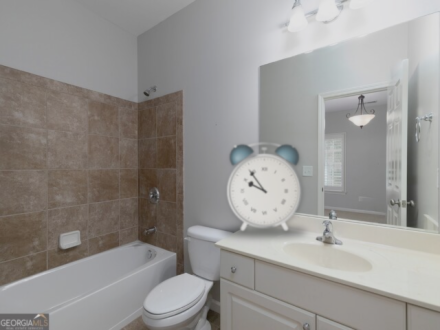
9 h 54 min
